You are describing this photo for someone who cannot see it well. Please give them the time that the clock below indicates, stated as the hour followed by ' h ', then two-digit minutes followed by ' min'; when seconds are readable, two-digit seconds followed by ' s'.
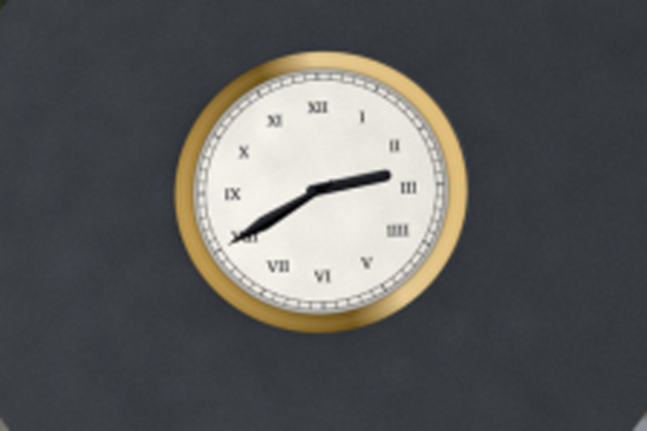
2 h 40 min
